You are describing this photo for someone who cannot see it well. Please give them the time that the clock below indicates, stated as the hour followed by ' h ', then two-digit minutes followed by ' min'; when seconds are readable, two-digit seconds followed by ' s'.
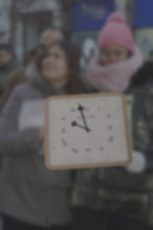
9 h 58 min
